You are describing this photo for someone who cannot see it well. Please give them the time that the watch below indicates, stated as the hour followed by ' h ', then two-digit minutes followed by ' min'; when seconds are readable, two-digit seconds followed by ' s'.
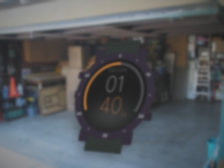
1 h 40 min
